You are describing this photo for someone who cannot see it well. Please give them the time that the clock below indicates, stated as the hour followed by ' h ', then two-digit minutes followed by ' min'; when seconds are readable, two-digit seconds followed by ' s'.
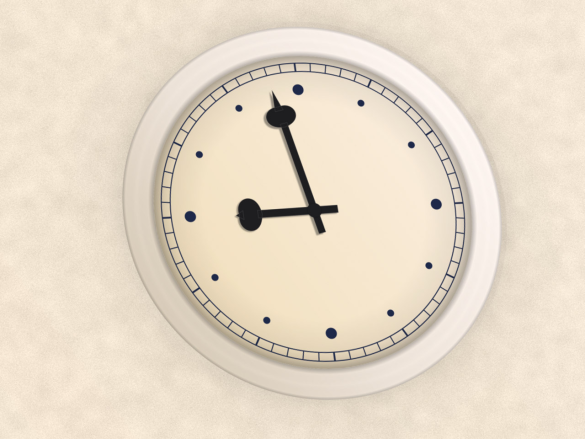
8 h 58 min
